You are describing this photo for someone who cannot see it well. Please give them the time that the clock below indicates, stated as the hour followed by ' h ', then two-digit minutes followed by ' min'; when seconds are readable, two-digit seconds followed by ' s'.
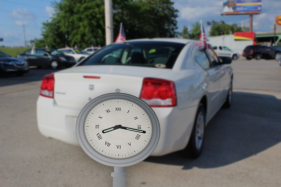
8 h 17 min
